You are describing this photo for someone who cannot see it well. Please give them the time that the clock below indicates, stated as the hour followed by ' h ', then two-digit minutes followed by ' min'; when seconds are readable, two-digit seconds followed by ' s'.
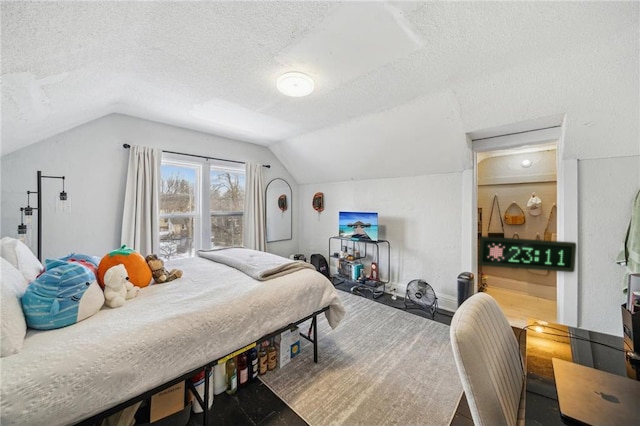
23 h 11 min
